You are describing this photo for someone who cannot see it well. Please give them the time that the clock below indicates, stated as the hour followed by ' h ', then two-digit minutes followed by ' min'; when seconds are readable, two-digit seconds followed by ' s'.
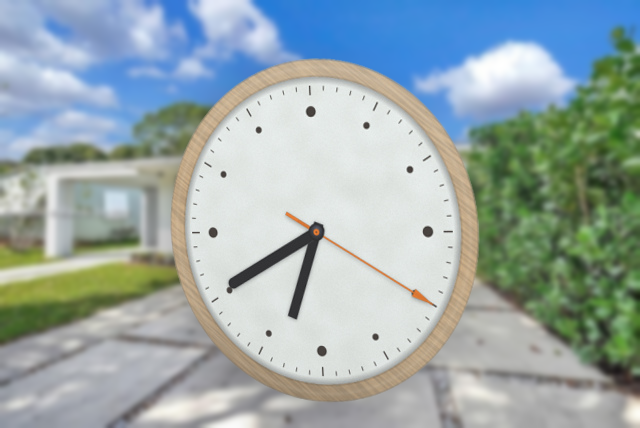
6 h 40 min 20 s
